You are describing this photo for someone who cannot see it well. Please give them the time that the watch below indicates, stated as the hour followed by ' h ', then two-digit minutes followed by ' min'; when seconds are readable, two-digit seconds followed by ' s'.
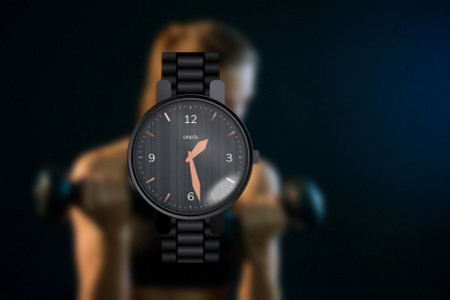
1 h 28 min
